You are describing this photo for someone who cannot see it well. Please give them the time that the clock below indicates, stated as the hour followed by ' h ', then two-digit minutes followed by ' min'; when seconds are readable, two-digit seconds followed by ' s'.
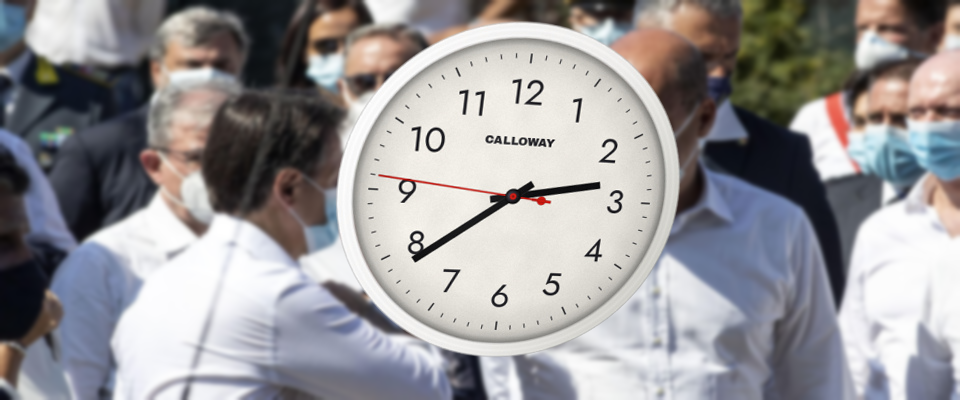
2 h 38 min 46 s
